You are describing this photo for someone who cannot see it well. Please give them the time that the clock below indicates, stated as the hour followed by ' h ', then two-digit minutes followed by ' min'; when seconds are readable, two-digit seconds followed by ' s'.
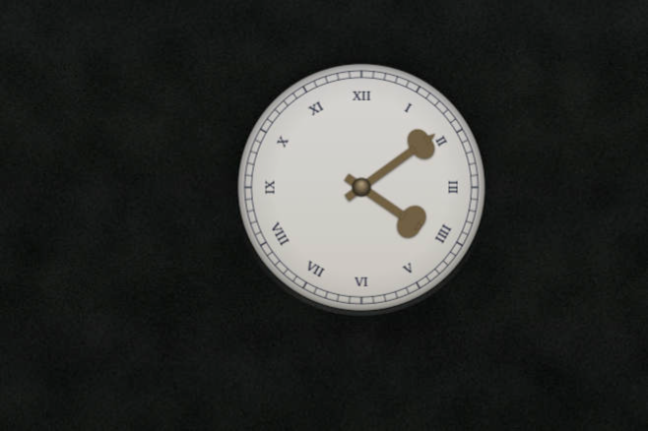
4 h 09 min
